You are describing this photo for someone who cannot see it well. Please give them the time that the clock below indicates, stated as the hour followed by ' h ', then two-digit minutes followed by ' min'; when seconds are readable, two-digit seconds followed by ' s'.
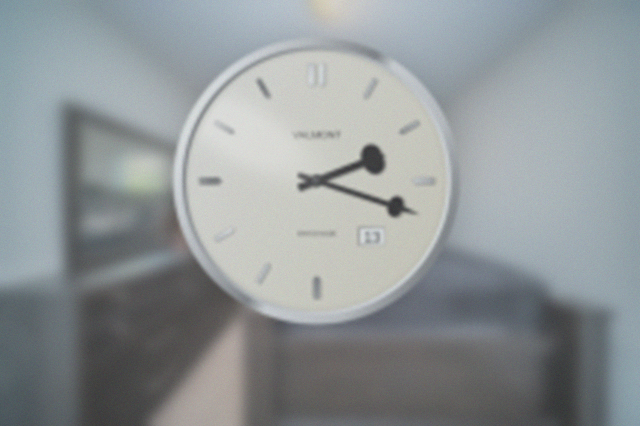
2 h 18 min
